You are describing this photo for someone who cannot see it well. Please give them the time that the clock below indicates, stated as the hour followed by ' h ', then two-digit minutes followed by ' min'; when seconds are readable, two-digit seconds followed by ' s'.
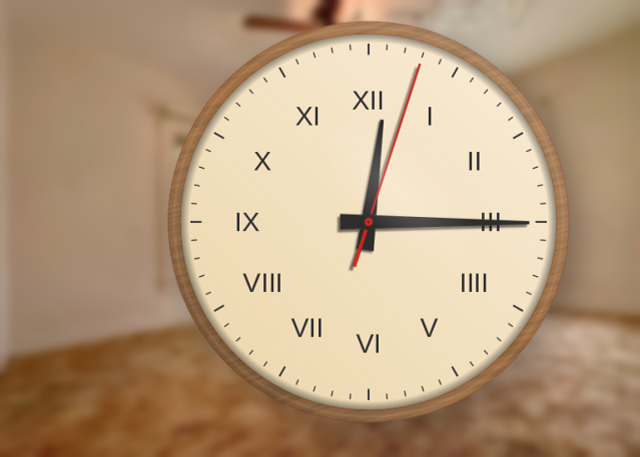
12 h 15 min 03 s
